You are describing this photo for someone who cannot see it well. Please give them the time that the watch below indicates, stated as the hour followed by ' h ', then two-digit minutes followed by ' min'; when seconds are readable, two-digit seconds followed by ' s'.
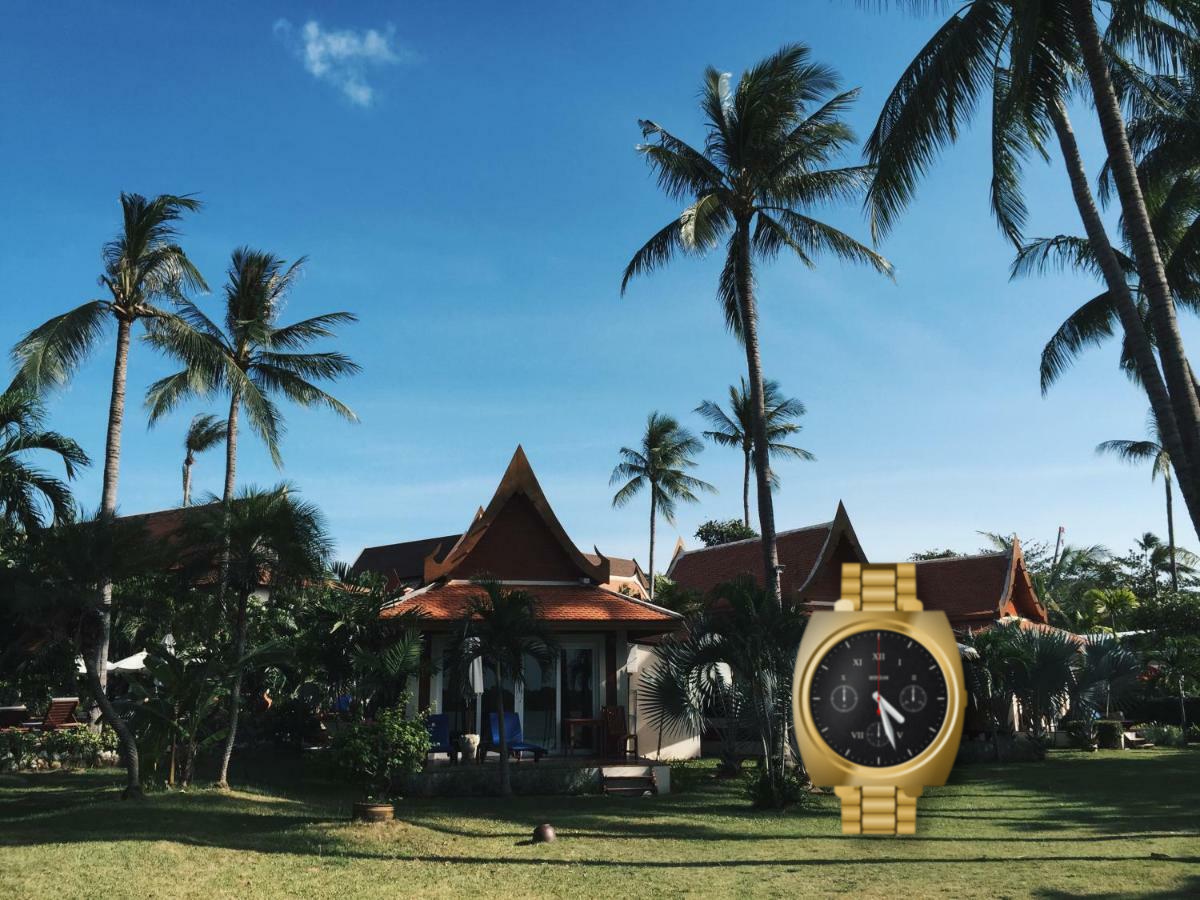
4 h 27 min
